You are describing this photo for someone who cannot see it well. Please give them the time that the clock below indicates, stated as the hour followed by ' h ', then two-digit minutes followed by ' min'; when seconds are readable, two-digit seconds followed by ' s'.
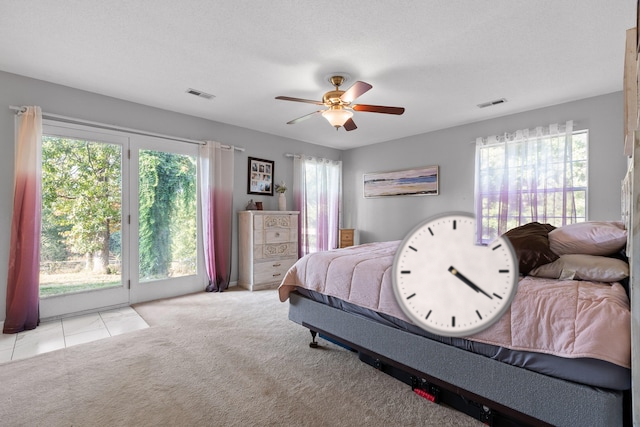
4 h 21 min
